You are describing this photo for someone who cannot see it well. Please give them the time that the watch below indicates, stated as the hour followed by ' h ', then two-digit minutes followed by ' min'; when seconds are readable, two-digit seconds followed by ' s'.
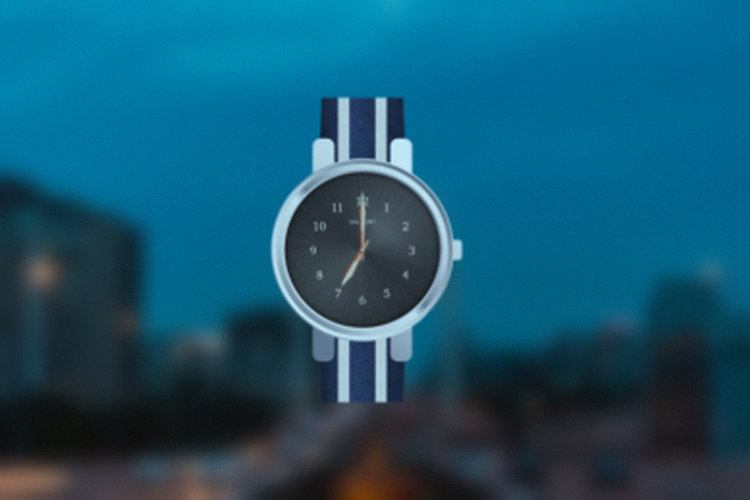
7 h 00 min
